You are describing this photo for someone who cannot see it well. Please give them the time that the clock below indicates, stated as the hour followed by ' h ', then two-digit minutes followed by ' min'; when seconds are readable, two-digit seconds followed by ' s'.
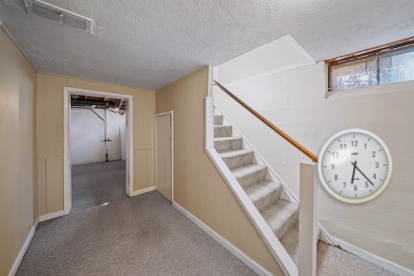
6 h 23 min
